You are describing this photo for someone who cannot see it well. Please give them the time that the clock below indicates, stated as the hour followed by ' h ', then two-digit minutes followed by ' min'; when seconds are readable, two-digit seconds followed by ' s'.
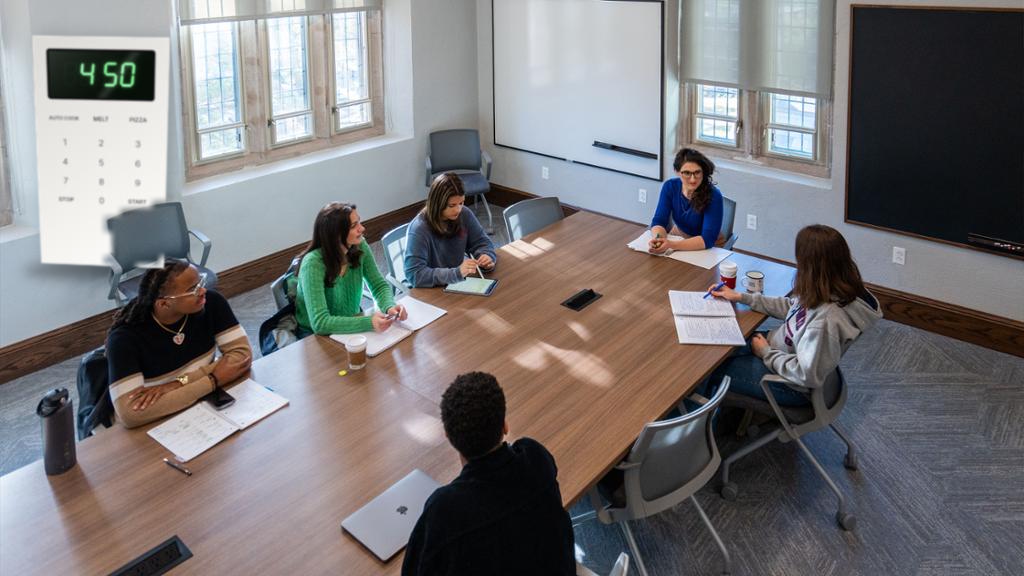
4 h 50 min
